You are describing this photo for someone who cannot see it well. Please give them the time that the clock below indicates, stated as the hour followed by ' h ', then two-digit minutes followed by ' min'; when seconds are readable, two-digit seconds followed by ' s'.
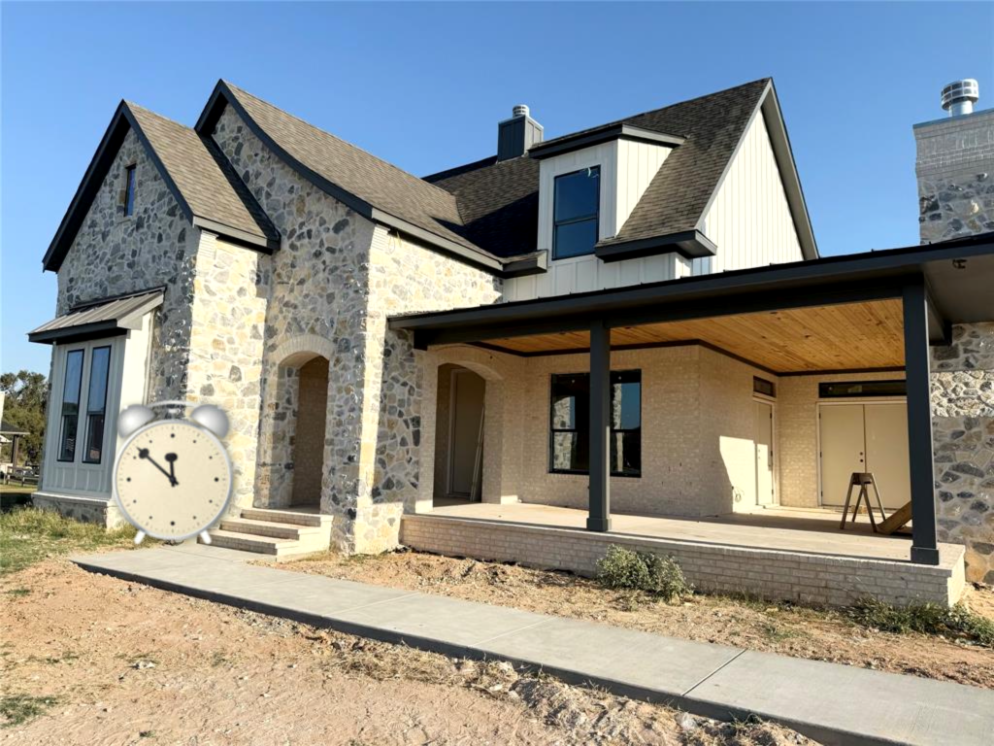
11 h 52 min
